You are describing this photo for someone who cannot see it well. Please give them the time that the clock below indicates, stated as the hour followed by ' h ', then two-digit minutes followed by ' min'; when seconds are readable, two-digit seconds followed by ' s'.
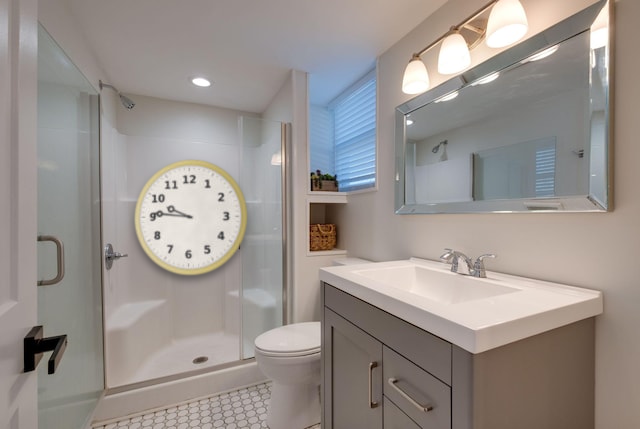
9 h 46 min
